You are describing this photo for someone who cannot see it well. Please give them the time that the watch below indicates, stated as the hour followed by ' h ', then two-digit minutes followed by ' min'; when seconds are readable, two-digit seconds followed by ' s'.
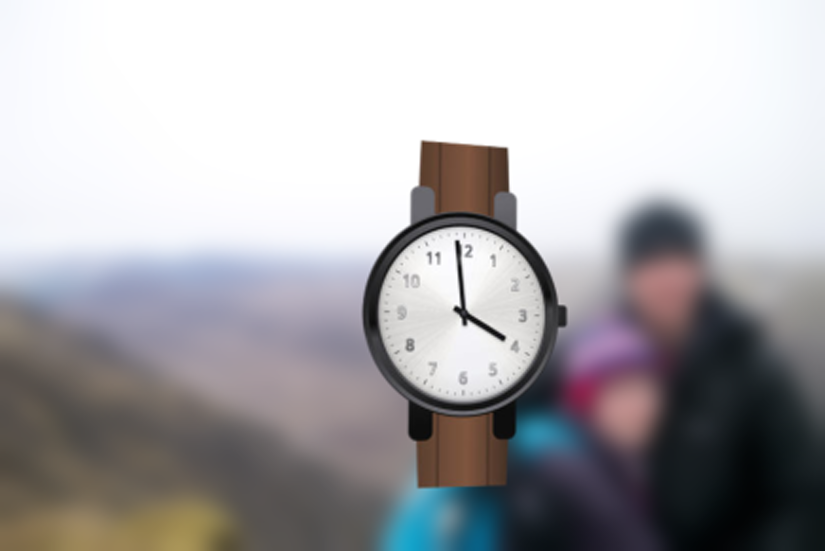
3 h 59 min
